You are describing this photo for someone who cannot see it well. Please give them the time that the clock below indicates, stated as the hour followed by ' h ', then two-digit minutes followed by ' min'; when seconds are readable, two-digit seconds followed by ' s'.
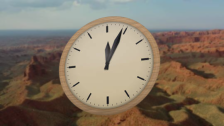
12 h 04 min
